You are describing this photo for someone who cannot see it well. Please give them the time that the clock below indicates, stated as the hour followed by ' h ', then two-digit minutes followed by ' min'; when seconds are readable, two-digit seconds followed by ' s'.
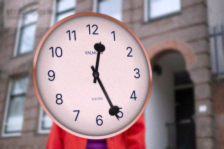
12 h 26 min
